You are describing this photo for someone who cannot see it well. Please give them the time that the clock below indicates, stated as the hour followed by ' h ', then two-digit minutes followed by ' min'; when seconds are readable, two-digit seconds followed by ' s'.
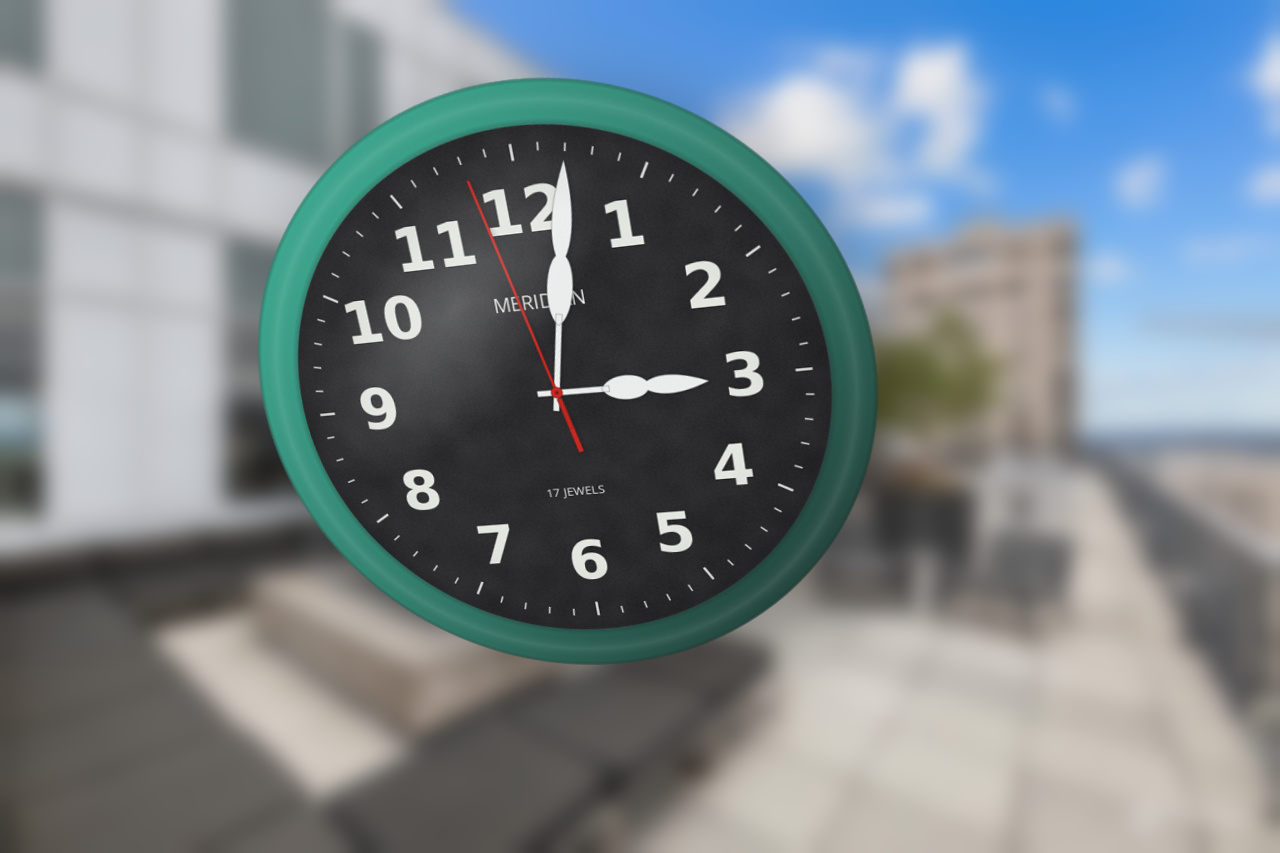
3 h 01 min 58 s
